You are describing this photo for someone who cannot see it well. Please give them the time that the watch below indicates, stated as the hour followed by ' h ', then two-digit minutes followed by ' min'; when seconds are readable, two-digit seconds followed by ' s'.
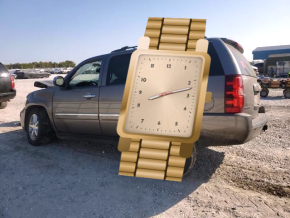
8 h 12 min
